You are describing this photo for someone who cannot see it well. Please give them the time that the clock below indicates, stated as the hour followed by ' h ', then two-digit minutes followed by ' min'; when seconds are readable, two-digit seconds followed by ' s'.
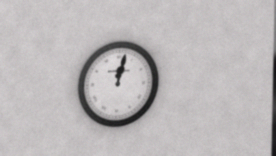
12 h 02 min
